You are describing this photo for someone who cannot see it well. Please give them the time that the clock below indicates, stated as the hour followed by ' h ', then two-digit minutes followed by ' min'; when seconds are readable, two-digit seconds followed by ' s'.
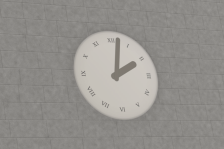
2 h 02 min
